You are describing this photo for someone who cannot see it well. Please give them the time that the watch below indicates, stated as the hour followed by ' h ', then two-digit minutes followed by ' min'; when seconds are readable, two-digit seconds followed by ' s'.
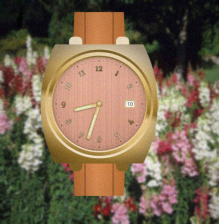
8 h 33 min
